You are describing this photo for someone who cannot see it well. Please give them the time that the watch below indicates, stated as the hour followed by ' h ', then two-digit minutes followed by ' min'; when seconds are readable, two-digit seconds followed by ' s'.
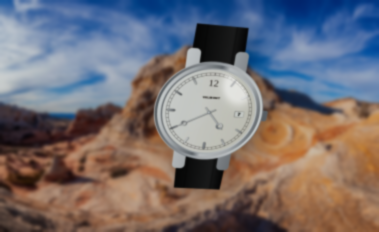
4 h 40 min
